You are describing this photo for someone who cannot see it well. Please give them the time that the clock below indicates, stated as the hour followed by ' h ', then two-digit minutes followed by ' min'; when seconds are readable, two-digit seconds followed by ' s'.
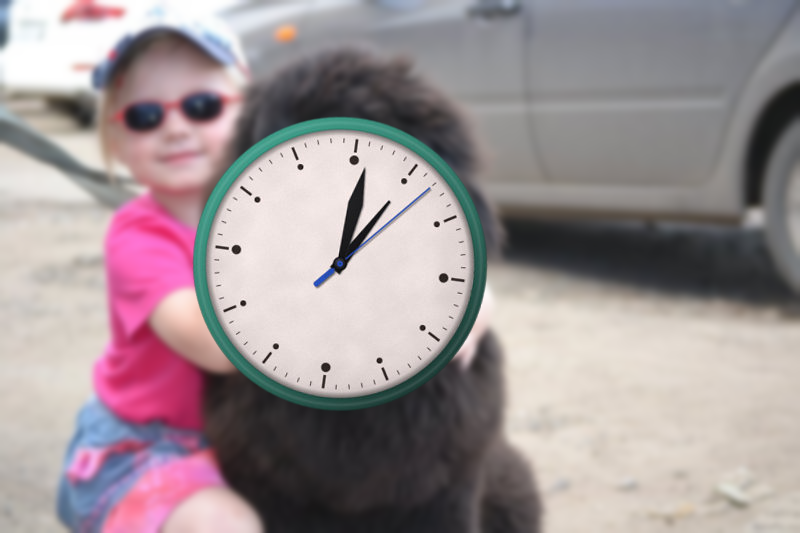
1 h 01 min 07 s
